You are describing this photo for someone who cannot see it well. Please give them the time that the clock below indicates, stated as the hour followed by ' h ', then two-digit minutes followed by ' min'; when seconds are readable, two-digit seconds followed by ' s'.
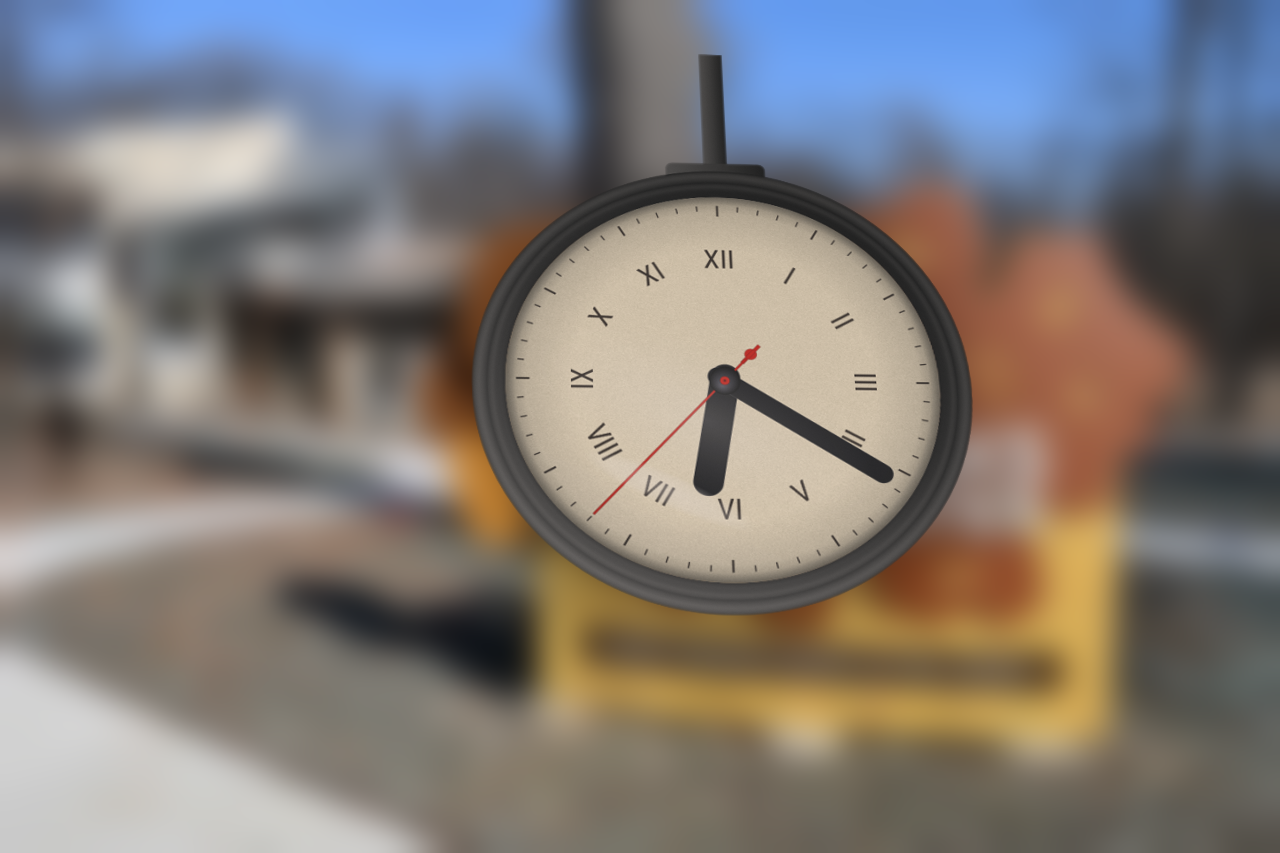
6 h 20 min 37 s
